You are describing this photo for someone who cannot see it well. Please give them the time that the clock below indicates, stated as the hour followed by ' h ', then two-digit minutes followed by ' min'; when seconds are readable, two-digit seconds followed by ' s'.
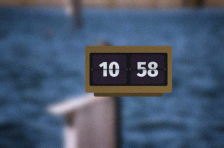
10 h 58 min
